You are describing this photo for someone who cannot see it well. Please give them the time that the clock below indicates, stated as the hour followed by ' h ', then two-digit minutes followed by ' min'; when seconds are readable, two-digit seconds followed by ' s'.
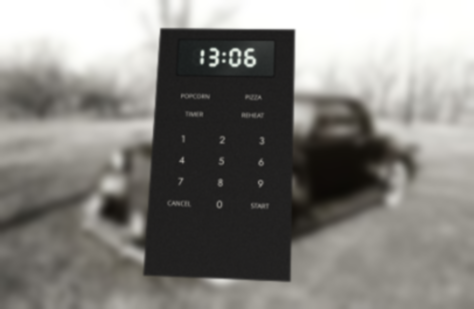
13 h 06 min
